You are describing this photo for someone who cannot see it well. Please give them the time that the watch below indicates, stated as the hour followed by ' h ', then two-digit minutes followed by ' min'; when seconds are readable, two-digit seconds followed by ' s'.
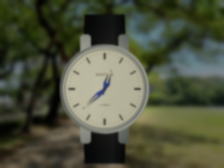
12 h 38 min
